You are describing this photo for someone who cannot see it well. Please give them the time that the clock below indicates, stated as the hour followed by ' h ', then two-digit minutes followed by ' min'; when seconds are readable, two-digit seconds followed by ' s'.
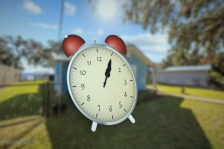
1 h 05 min
